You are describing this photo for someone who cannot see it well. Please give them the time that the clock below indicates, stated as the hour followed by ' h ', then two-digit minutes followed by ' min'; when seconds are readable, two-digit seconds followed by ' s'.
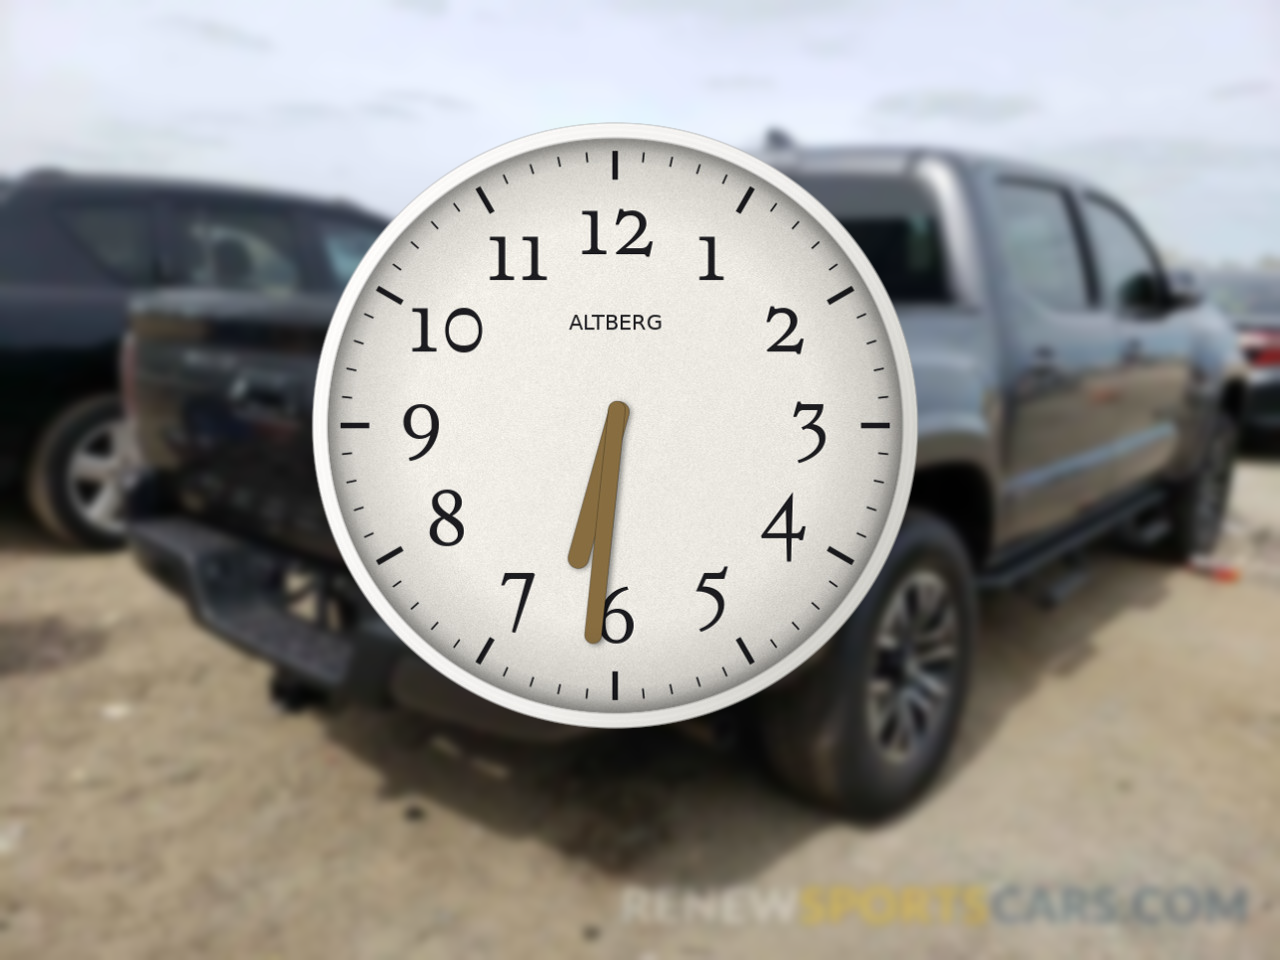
6 h 31 min
